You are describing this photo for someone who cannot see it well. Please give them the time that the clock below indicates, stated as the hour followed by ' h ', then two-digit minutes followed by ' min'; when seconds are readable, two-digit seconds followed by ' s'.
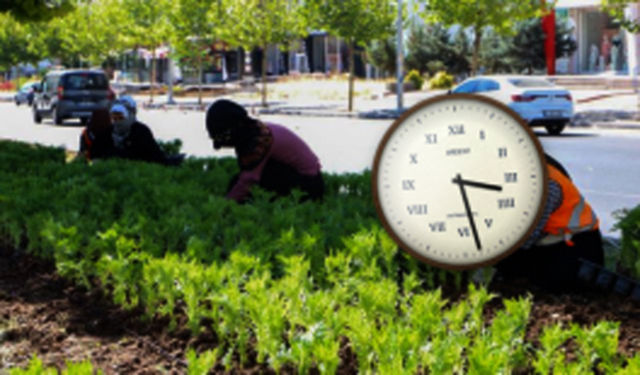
3 h 28 min
